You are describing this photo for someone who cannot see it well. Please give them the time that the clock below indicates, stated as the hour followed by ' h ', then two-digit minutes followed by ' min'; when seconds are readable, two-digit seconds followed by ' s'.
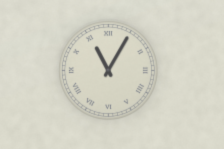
11 h 05 min
